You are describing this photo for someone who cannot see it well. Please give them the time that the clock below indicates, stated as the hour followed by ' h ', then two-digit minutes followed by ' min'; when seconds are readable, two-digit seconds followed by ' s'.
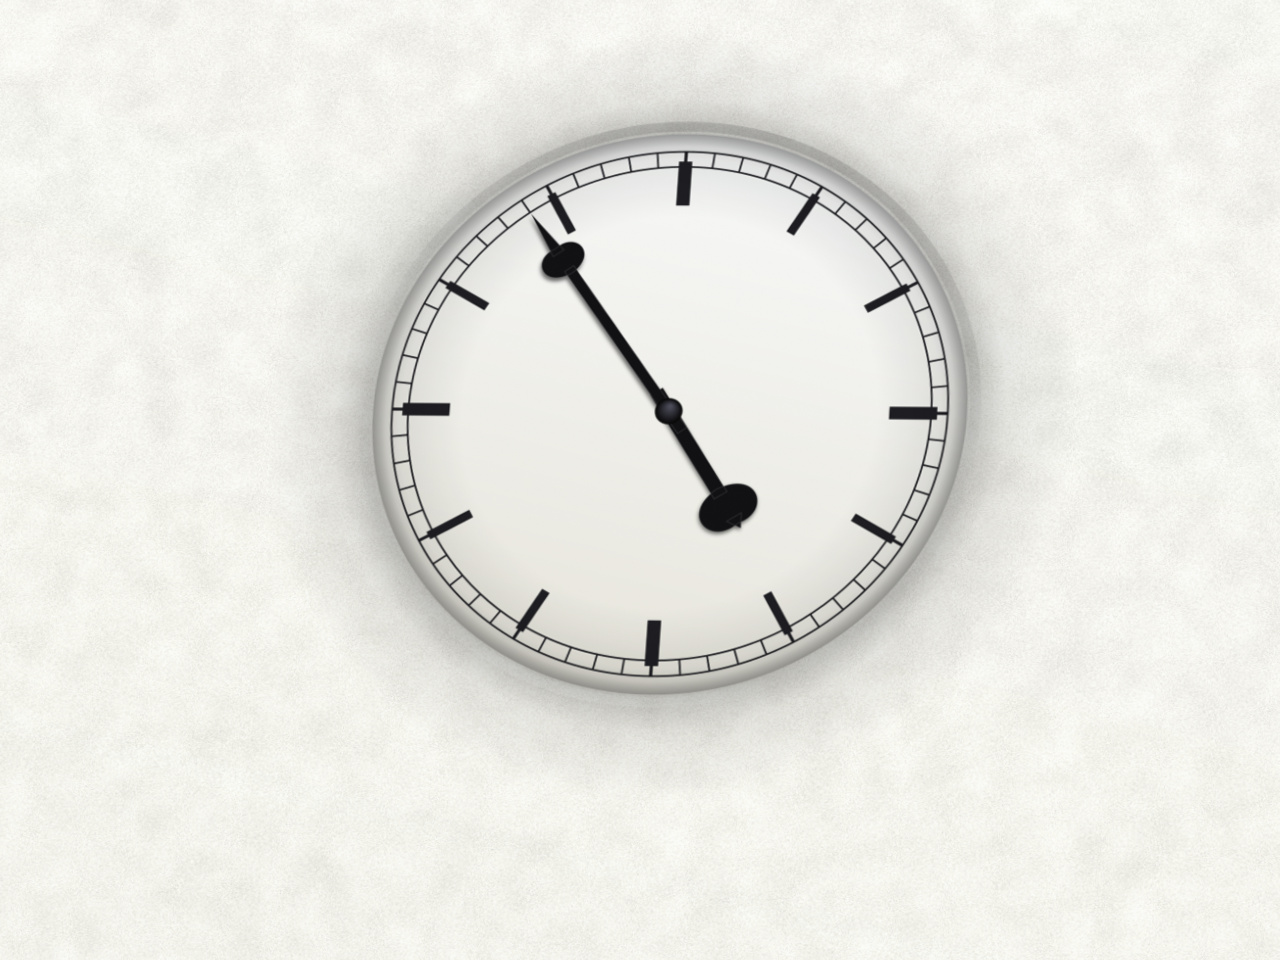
4 h 54 min
